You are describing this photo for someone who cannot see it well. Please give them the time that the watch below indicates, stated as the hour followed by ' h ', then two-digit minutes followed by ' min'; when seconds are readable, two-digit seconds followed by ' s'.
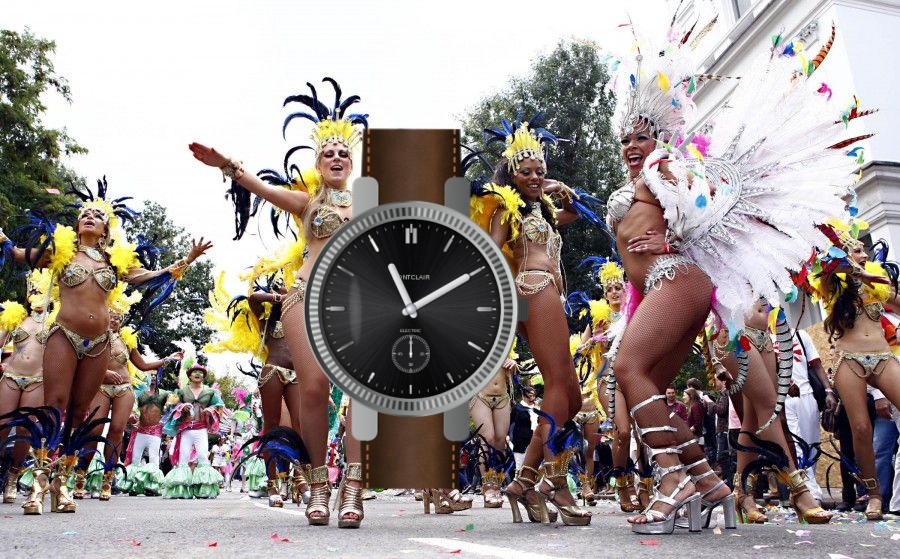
11 h 10 min
